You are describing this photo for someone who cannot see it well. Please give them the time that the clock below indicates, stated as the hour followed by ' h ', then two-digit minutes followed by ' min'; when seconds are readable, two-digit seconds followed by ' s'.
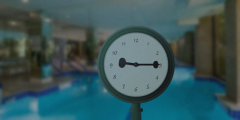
9 h 15 min
